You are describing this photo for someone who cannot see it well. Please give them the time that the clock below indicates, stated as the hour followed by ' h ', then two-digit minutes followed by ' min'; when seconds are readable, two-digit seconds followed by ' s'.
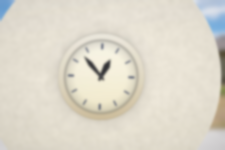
12 h 53 min
